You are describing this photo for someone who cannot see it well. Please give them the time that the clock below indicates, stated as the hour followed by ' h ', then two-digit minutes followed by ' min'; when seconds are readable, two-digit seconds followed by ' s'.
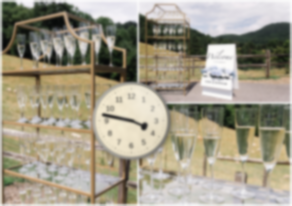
3 h 47 min
